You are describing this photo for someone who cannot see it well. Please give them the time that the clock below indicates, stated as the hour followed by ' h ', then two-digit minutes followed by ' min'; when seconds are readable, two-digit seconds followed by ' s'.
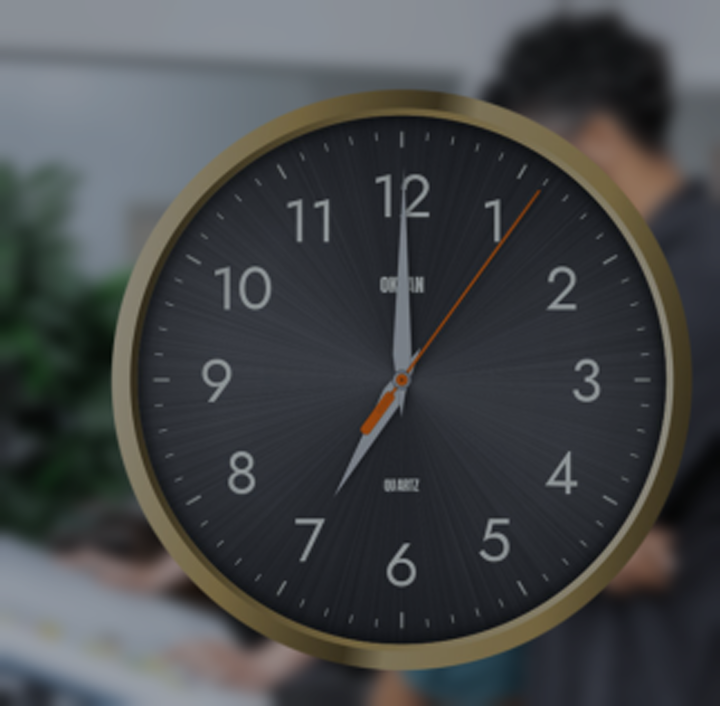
7 h 00 min 06 s
